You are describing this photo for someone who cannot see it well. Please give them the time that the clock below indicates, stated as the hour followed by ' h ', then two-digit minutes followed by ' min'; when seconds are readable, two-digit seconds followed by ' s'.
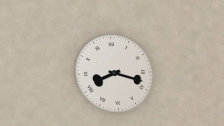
8 h 18 min
